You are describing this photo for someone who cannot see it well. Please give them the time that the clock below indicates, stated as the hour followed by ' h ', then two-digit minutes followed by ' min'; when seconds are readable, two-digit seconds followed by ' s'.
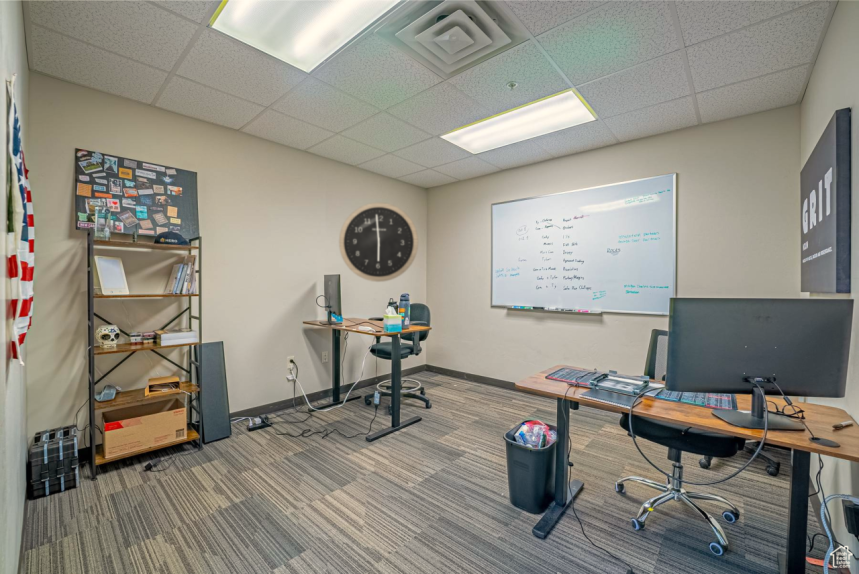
5 h 59 min
